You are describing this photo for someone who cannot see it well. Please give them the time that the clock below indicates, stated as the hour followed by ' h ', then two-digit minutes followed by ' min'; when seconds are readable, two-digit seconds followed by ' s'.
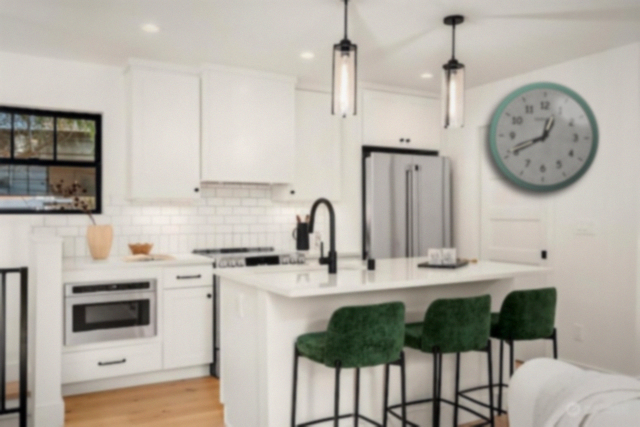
12 h 41 min
